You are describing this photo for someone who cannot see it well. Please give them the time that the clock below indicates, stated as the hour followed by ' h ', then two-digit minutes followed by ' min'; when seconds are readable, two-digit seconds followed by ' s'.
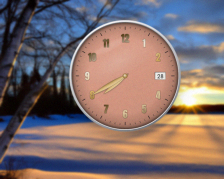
7 h 40 min
